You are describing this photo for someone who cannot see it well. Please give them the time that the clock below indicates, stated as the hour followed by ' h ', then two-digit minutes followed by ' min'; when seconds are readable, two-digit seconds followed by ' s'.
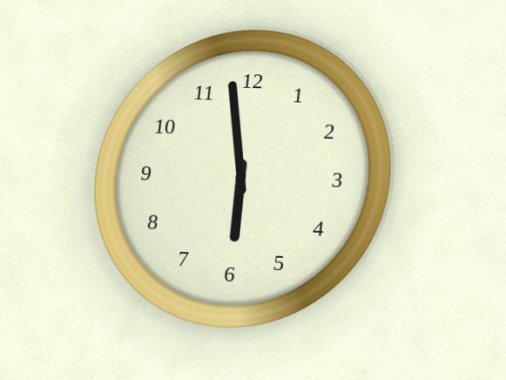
5 h 58 min
